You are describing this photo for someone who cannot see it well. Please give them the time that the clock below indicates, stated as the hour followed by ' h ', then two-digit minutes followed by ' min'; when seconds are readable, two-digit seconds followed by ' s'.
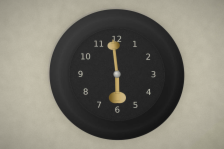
5 h 59 min
